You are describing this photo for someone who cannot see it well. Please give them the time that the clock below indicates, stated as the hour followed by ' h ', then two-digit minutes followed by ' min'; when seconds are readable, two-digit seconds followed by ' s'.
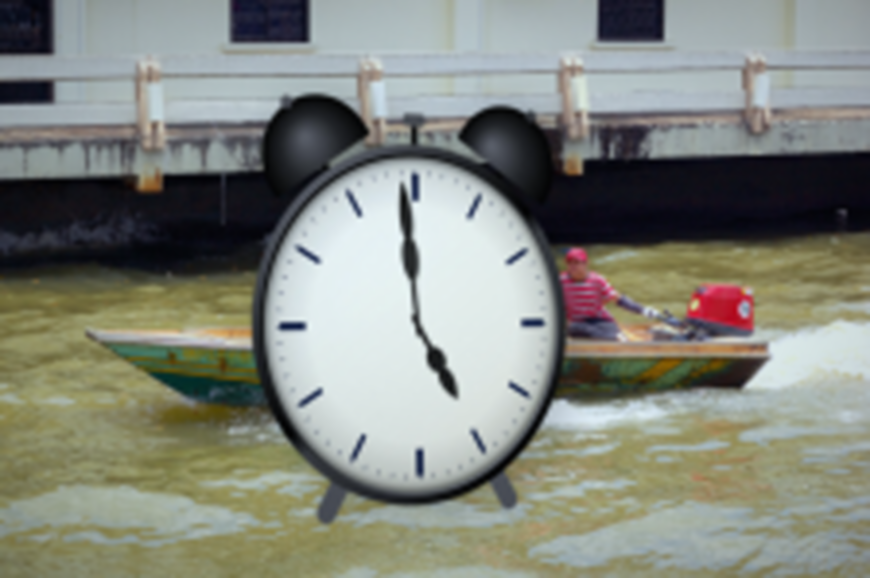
4 h 59 min
